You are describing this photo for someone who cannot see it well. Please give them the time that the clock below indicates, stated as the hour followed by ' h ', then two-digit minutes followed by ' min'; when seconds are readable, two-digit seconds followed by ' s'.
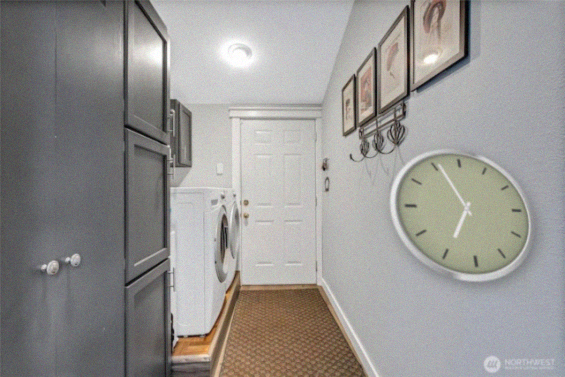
6 h 56 min
